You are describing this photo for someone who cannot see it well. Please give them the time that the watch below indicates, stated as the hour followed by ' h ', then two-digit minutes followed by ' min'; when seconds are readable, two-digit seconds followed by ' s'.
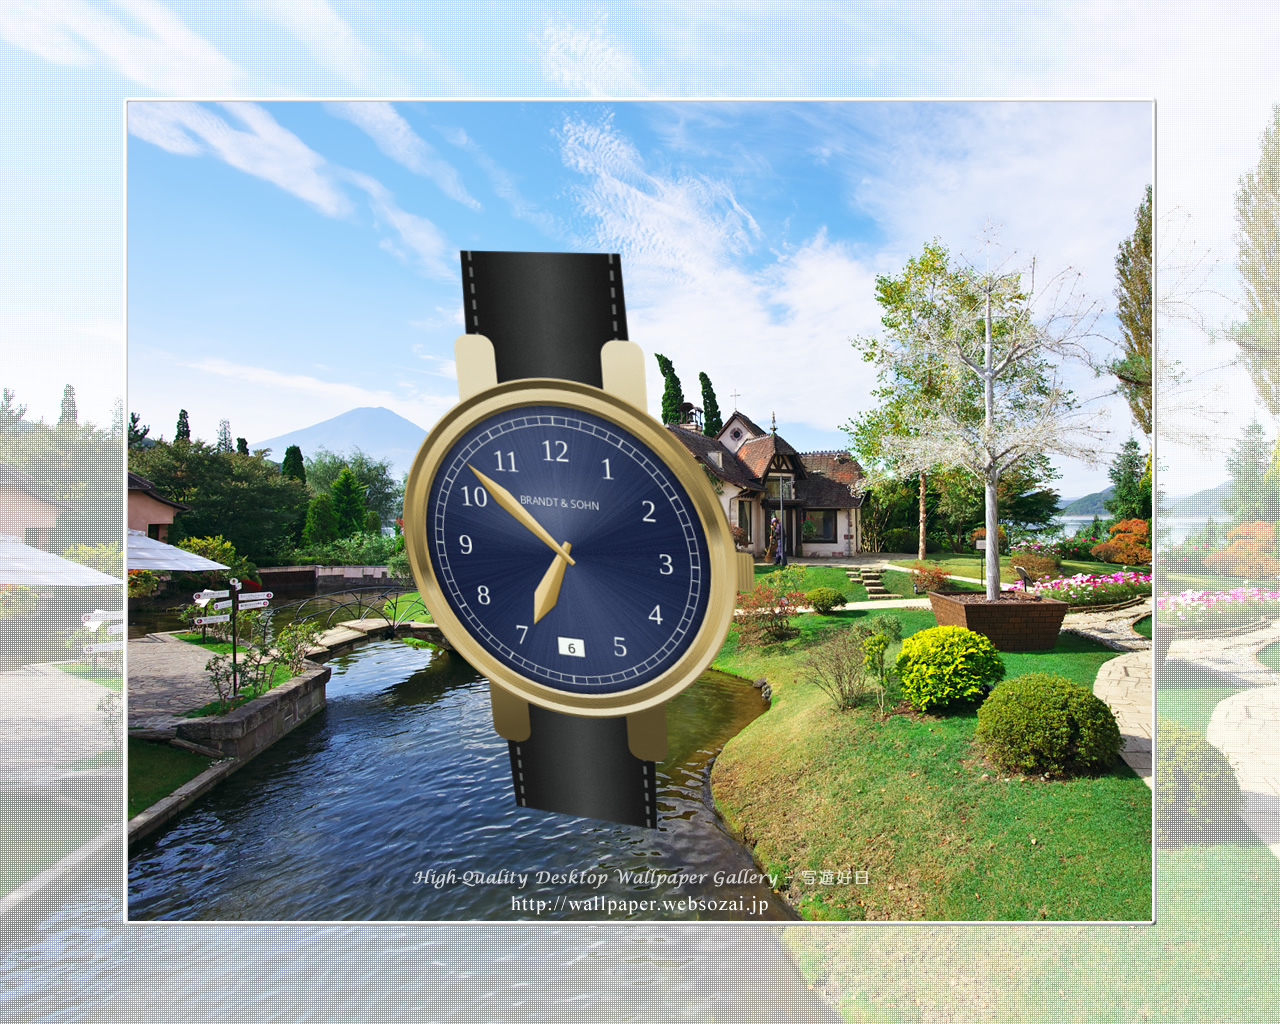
6 h 52 min
